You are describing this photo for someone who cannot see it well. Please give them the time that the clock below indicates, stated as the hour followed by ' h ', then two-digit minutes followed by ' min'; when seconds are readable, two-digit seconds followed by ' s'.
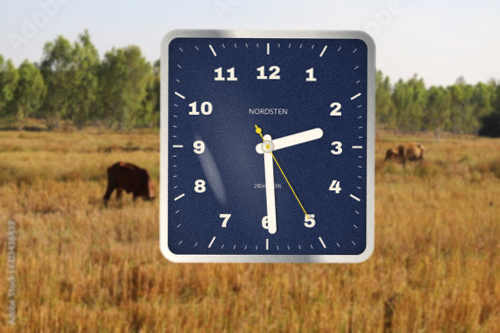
2 h 29 min 25 s
